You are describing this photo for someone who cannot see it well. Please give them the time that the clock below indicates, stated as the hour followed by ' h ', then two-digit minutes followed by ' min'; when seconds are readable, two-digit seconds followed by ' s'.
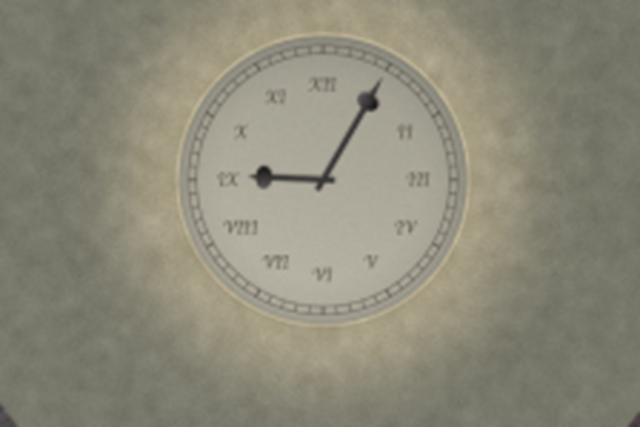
9 h 05 min
